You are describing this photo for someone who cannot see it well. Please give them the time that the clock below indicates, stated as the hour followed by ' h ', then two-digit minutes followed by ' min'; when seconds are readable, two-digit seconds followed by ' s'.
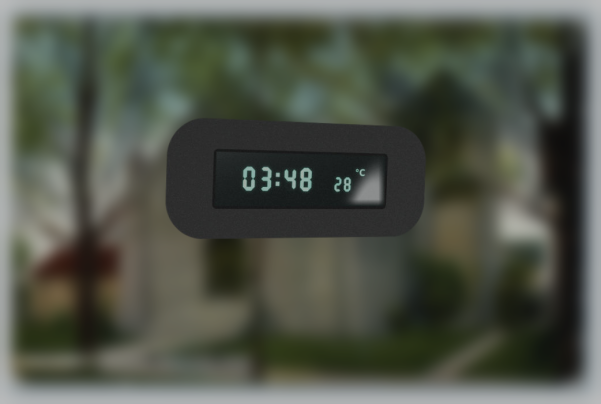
3 h 48 min
